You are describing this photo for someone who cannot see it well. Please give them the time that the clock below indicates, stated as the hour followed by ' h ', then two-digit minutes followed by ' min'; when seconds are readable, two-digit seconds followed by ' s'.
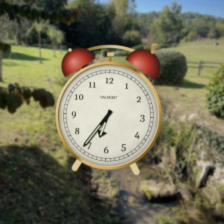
6 h 36 min
